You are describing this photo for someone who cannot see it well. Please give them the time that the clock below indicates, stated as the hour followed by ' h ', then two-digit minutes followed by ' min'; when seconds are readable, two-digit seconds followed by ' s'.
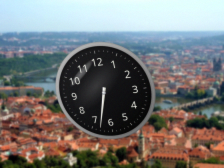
6 h 33 min
